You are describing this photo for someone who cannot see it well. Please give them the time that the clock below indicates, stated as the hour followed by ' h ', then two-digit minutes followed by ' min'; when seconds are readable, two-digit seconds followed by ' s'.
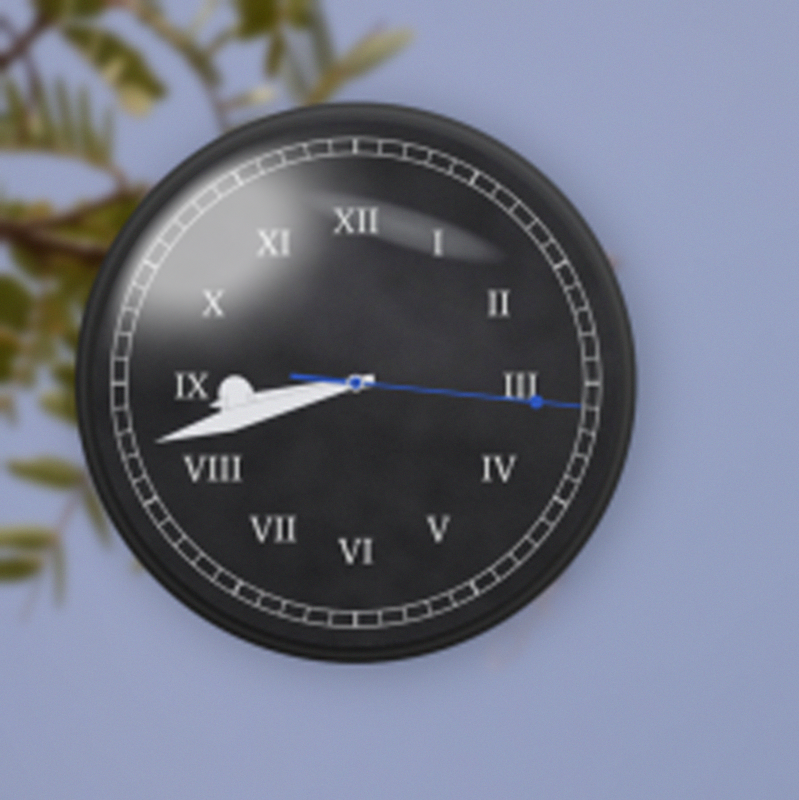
8 h 42 min 16 s
